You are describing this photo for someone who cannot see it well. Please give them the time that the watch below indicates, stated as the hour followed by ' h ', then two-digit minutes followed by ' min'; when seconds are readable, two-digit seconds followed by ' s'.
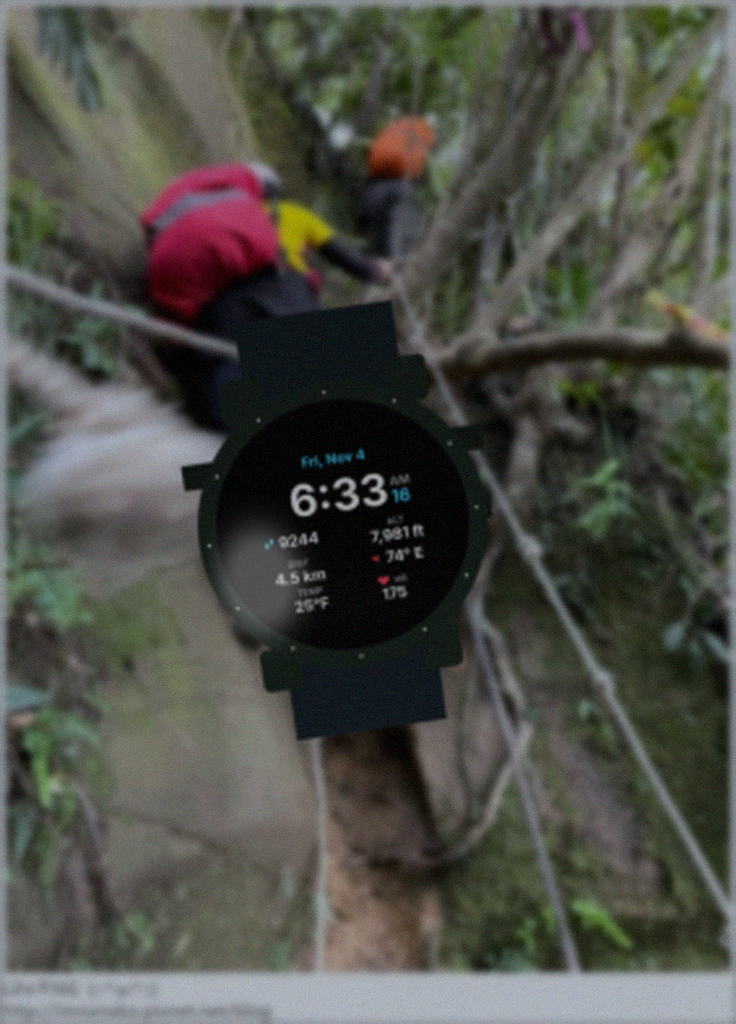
6 h 33 min
